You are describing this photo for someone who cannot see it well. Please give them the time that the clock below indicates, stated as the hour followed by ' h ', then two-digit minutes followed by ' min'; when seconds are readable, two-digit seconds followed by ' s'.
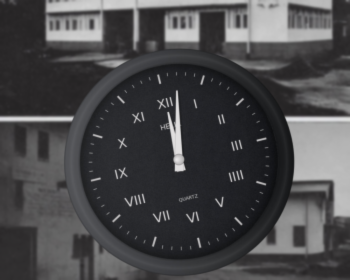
12 h 02 min
